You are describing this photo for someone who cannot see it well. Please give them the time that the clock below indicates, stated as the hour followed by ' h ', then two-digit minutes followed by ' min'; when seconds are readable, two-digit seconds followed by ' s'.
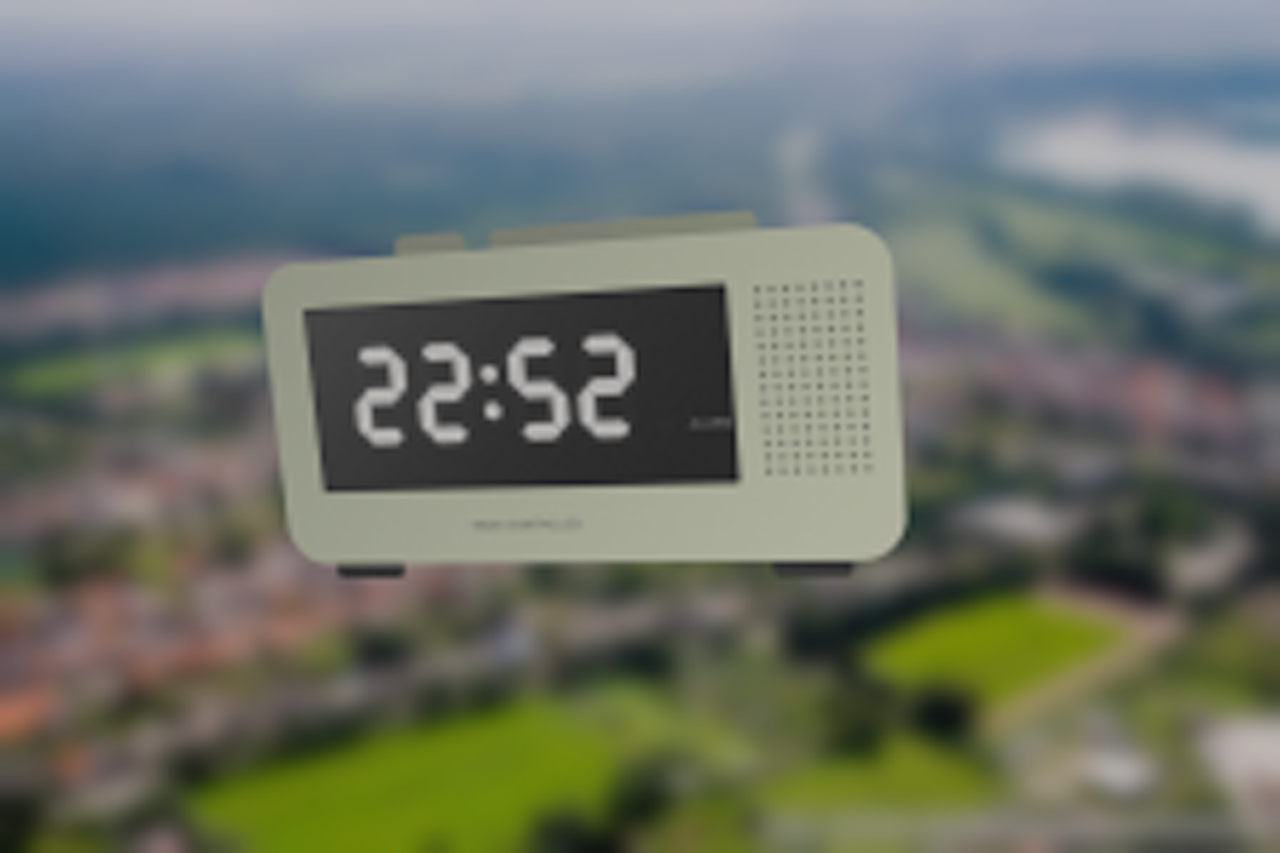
22 h 52 min
